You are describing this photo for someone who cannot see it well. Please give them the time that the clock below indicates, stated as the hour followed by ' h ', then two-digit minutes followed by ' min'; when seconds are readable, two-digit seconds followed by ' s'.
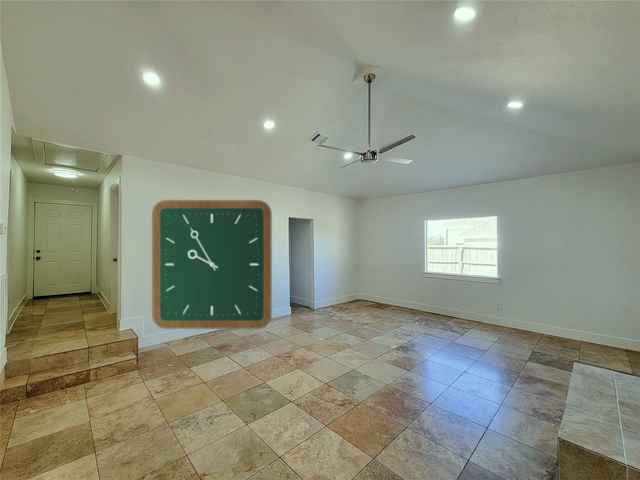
9 h 55 min
